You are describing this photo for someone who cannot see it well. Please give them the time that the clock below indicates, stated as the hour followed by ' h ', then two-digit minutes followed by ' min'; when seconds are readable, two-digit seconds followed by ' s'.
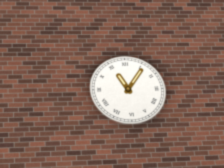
11 h 06 min
